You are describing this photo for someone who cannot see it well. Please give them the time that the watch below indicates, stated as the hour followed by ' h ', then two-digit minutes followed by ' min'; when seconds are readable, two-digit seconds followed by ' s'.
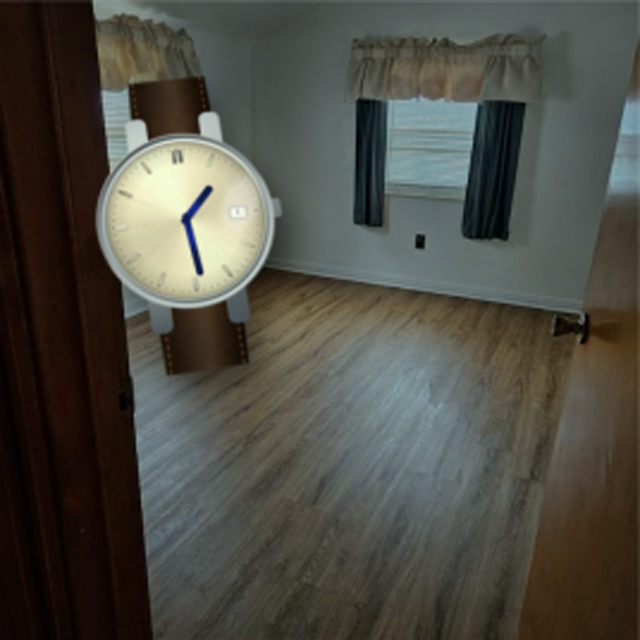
1 h 29 min
